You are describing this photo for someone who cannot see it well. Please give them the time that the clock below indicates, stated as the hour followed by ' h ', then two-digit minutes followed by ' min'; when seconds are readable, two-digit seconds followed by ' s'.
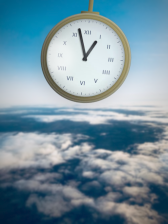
12 h 57 min
